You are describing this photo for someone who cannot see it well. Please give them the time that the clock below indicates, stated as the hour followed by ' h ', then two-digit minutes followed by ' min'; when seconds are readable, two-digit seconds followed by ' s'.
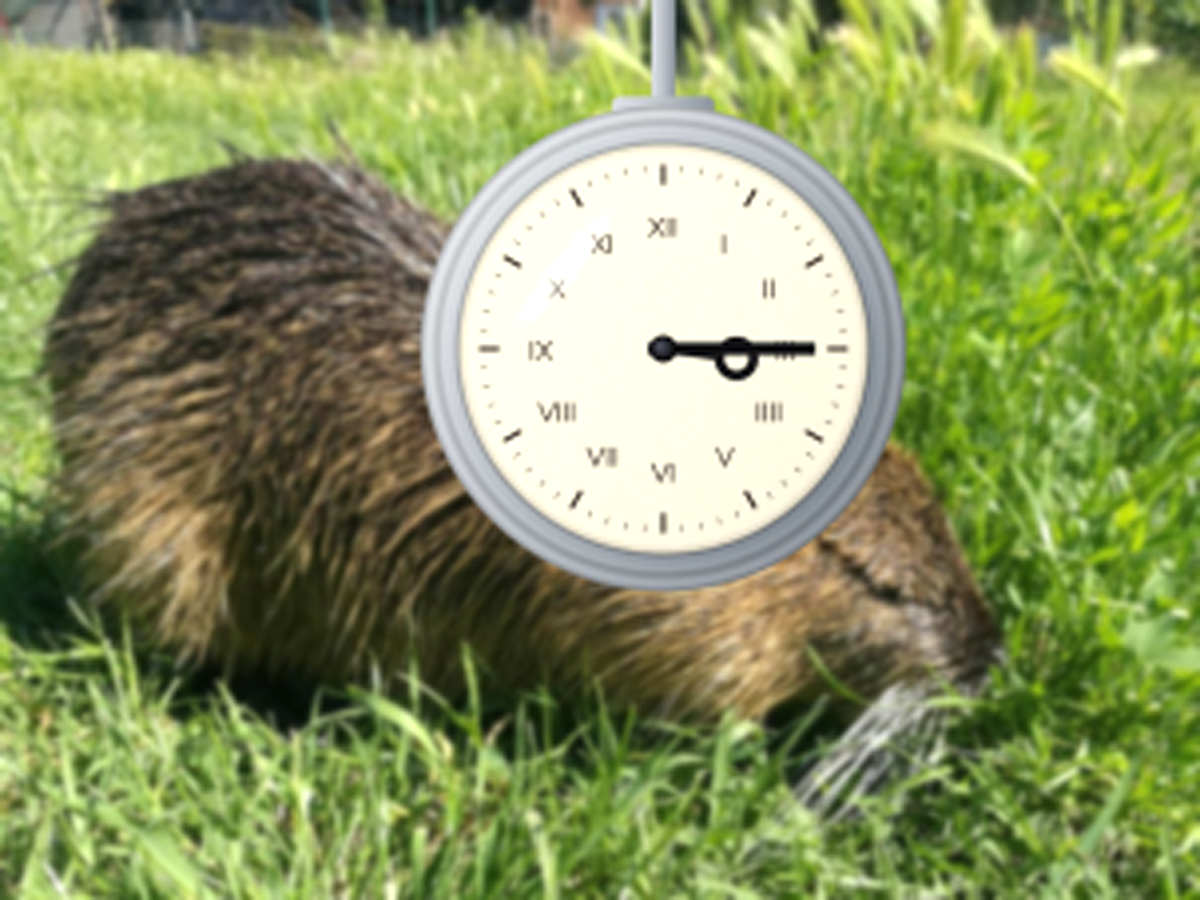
3 h 15 min
